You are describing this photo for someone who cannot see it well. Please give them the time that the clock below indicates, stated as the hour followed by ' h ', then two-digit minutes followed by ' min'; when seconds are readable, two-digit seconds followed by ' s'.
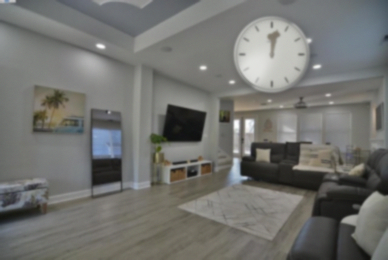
12 h 02 min
